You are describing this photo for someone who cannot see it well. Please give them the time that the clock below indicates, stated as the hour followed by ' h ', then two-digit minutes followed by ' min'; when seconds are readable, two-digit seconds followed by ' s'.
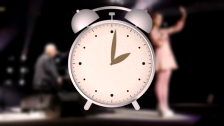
2 h 01 min
